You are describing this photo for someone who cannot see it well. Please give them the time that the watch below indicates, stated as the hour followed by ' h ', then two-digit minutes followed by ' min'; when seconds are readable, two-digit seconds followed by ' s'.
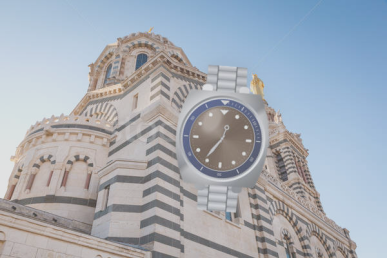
12 h 36 min
